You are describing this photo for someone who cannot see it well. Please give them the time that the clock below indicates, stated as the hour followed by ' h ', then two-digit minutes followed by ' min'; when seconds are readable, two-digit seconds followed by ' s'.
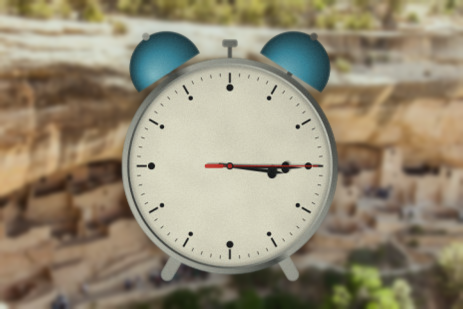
3 h 15 min 15 s
